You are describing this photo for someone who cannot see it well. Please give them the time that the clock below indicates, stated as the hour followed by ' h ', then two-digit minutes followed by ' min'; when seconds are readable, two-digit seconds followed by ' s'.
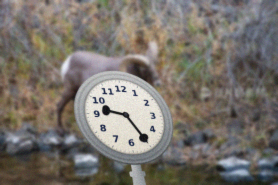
9 h 25 min
